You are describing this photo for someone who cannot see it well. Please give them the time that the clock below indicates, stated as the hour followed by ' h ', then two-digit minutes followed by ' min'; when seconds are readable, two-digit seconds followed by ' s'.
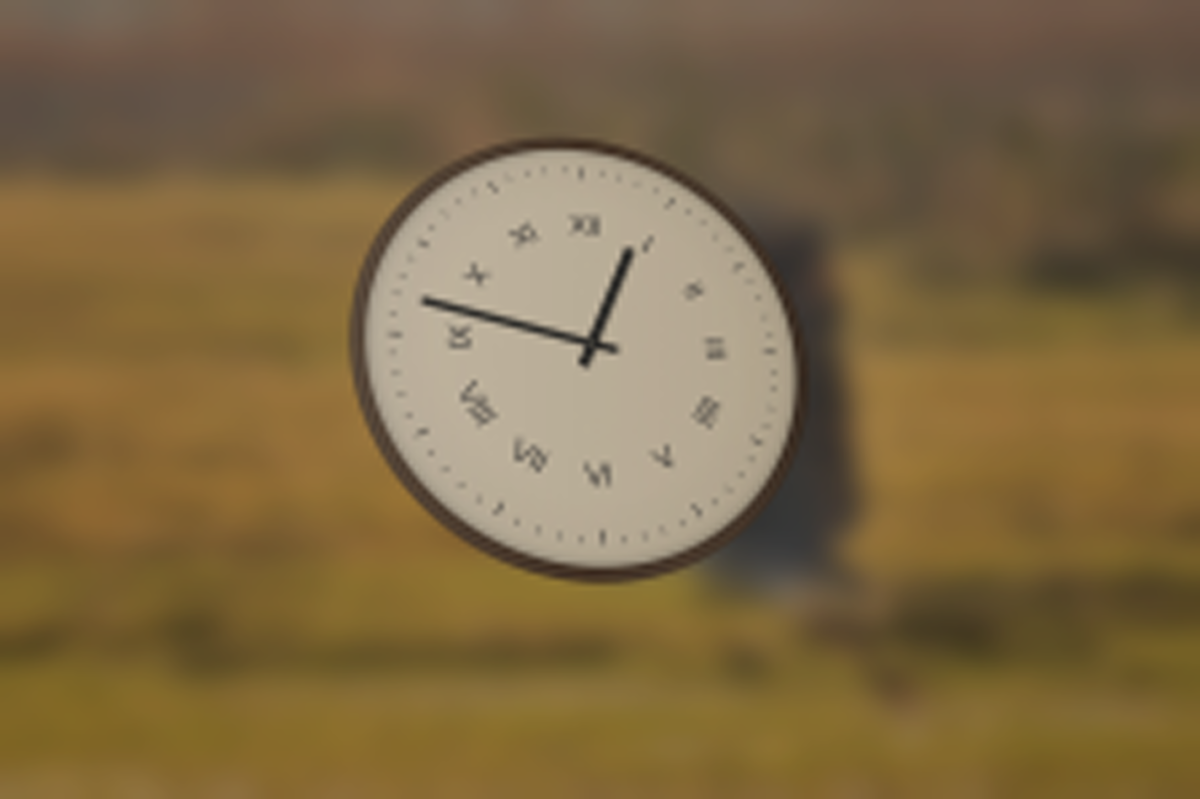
12 h 47 min
